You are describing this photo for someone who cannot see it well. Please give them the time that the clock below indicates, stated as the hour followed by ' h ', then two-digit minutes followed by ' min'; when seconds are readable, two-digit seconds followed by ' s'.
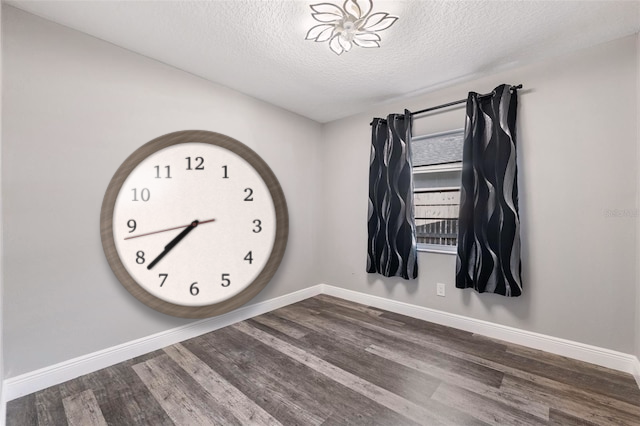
7 h 37 min 43 s
